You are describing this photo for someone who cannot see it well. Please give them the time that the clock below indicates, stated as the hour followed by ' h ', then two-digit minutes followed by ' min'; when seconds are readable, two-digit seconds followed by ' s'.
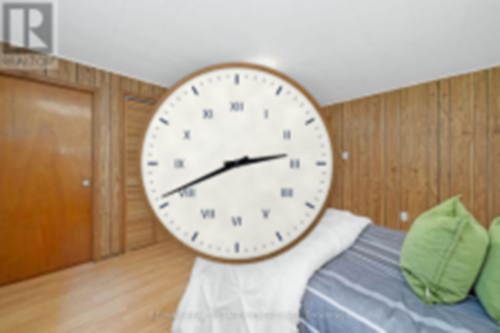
2 h 41 min
